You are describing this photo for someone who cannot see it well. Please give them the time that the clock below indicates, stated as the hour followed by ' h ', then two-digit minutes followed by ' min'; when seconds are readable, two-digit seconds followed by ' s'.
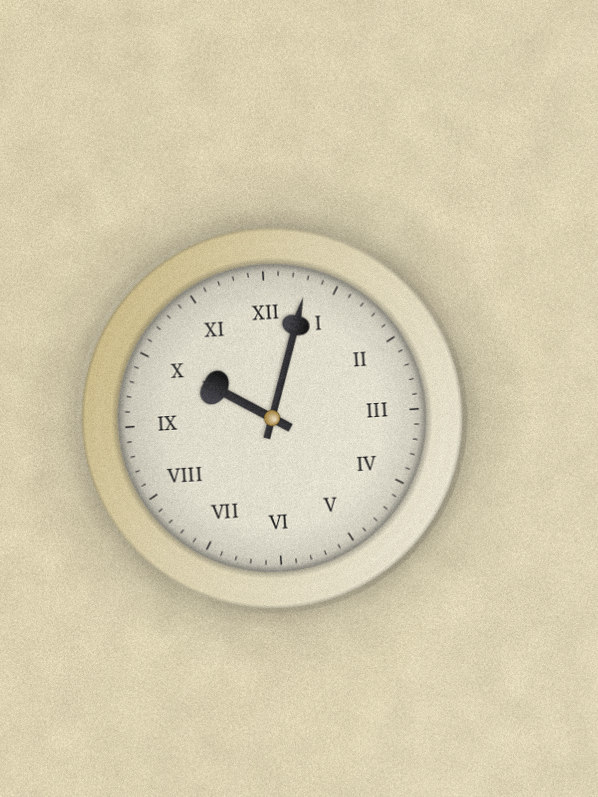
10 h 03 min
